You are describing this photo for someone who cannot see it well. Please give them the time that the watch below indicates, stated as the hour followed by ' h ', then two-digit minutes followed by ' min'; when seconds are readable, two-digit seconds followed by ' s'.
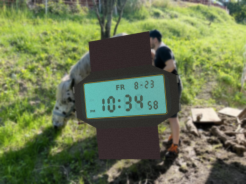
10 h 34 min
